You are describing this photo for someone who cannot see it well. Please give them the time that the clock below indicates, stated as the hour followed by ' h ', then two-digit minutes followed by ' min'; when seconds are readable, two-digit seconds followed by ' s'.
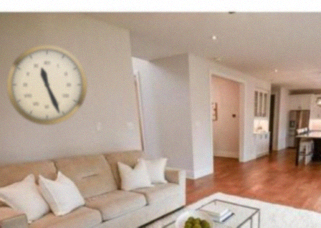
11 h 26 min
